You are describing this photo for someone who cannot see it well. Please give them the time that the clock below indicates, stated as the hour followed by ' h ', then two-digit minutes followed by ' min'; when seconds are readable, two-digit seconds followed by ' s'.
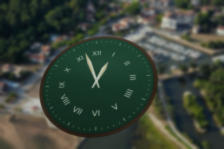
12 h 57 min
